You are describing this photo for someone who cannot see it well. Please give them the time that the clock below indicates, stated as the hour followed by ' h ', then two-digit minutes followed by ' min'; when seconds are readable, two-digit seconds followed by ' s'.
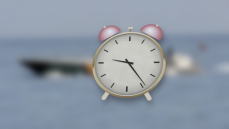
9 h 24 min
